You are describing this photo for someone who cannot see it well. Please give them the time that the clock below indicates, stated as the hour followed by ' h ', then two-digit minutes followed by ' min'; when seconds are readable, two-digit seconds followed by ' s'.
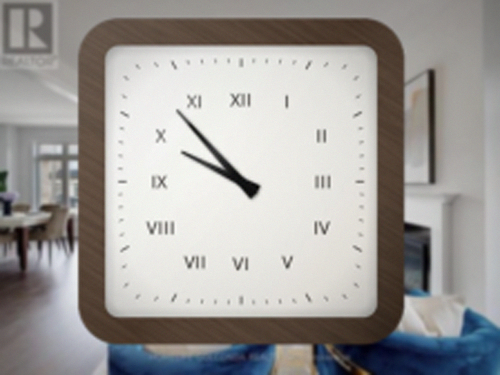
9 h 53 min
